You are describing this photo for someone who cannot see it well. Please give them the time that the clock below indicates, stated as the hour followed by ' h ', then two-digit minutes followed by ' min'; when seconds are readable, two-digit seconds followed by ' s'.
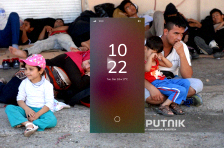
10 h 22 min
